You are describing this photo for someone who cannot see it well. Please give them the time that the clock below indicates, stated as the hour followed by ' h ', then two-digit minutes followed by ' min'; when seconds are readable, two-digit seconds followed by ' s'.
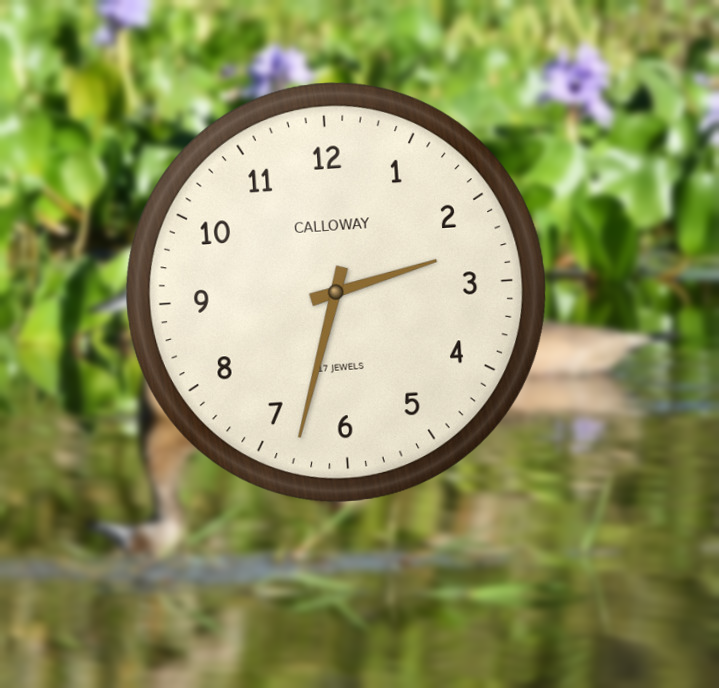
2 h 33 min
